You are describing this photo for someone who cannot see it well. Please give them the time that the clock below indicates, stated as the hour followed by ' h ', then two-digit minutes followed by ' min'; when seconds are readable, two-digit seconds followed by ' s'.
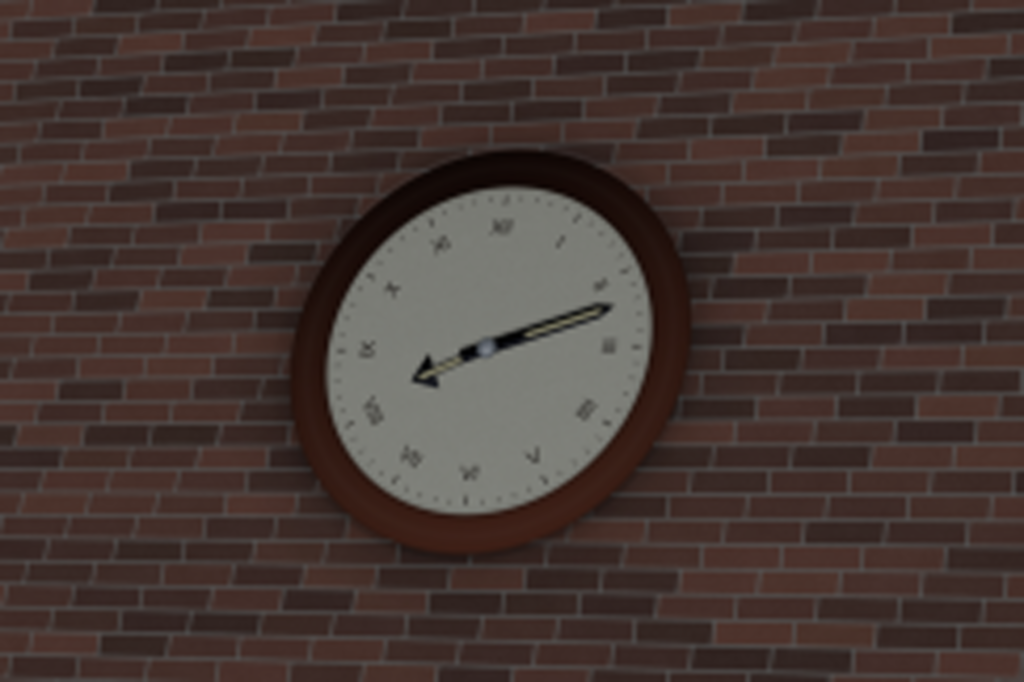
8 h 12 min
